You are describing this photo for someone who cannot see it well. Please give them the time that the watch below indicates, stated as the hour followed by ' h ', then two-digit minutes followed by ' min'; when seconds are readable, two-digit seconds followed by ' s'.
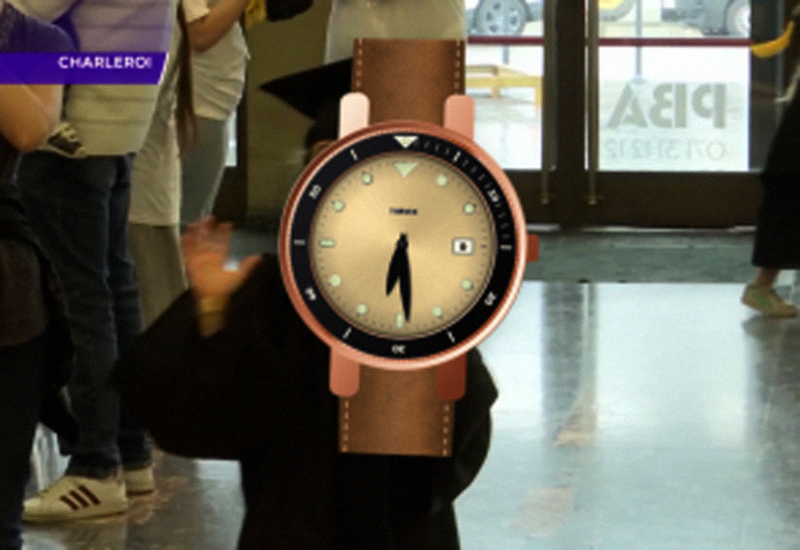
6 h 29 min
